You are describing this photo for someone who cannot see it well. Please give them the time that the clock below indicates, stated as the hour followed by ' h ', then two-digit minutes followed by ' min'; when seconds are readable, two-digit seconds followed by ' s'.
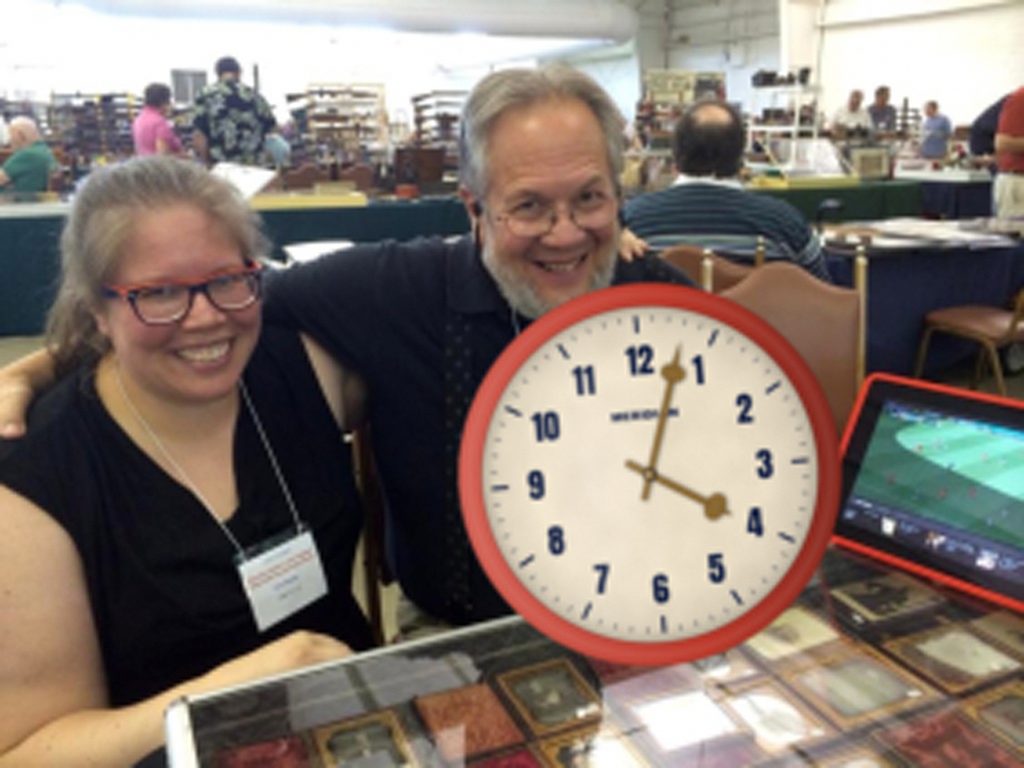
4 h 03 min
